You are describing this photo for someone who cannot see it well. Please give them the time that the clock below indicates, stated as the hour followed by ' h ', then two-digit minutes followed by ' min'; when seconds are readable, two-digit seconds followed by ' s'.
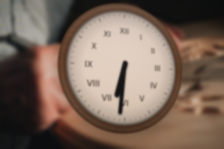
6 h 31 min
